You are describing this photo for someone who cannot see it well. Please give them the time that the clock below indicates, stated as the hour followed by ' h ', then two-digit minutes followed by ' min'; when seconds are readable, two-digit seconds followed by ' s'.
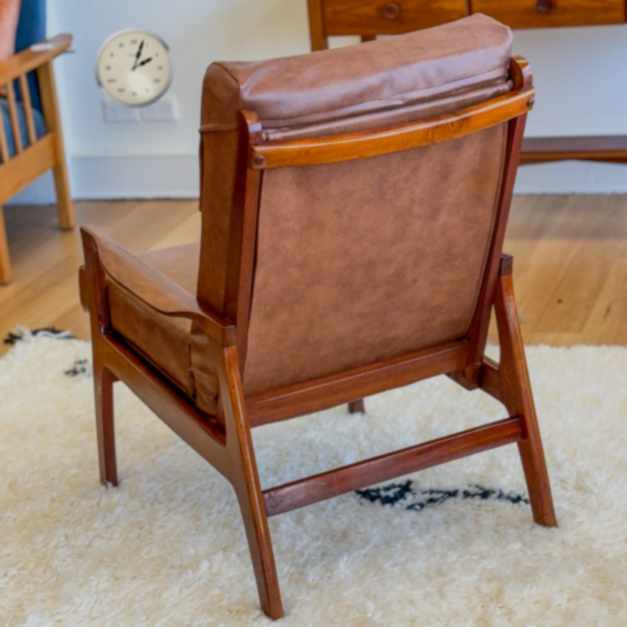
2 h 03 min
